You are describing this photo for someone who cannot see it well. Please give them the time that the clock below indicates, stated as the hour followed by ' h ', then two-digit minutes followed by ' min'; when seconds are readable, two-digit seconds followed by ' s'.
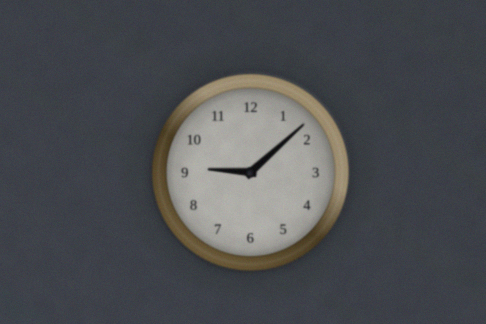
9 h 08 min
